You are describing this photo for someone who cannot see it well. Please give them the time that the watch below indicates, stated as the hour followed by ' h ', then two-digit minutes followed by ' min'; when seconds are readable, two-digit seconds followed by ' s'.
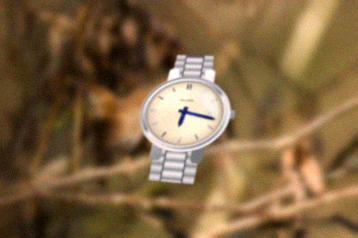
6 h 17 min
